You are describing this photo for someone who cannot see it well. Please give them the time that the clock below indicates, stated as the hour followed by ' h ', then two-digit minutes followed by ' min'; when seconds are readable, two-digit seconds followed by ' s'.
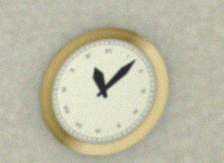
11 h 07 min
